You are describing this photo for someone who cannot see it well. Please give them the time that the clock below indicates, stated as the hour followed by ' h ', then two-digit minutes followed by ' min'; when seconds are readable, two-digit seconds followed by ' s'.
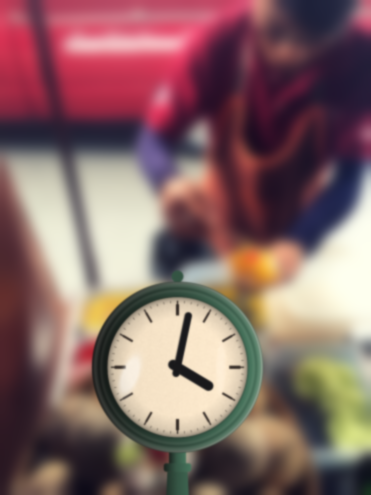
4 h 02 min
